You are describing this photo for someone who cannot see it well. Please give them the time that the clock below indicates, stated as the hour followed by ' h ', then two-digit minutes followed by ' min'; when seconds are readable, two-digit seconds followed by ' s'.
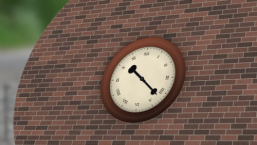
10 h 22 min
